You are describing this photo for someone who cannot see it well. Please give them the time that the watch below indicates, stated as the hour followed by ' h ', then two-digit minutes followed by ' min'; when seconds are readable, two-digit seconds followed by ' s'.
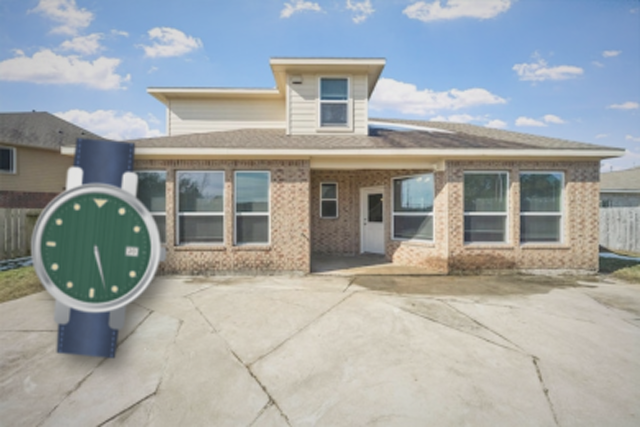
5 h 27 min
